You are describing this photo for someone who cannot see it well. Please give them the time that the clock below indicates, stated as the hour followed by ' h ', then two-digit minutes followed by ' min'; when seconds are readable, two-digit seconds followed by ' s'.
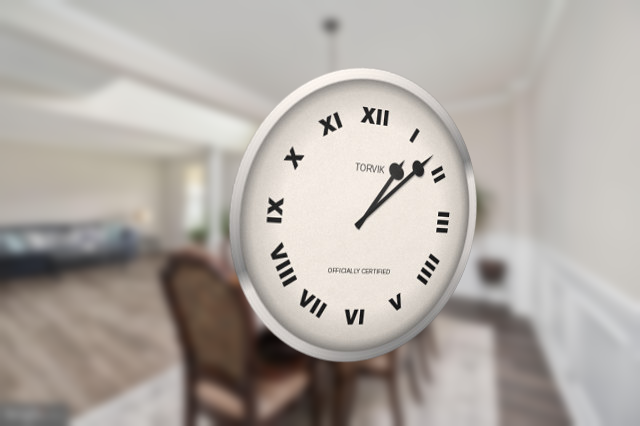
1 h 08 min
